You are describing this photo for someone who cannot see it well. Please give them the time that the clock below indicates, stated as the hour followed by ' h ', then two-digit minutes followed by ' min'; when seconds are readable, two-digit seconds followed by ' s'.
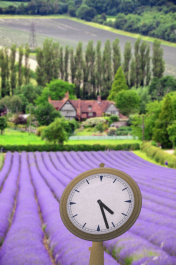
4 h 27 min
